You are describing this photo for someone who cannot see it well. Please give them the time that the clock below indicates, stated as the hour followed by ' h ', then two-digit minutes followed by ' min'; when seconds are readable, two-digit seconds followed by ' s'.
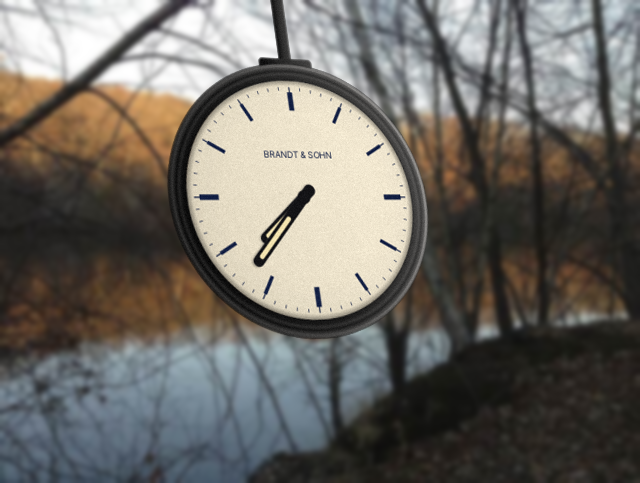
7 h 37 min
